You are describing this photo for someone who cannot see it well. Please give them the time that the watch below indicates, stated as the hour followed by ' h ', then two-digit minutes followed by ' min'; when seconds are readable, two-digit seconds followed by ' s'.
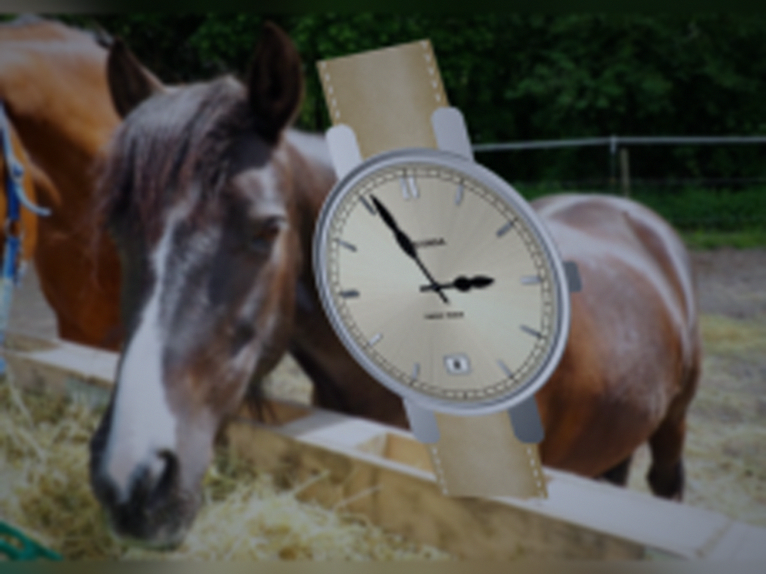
2 h 56 min
